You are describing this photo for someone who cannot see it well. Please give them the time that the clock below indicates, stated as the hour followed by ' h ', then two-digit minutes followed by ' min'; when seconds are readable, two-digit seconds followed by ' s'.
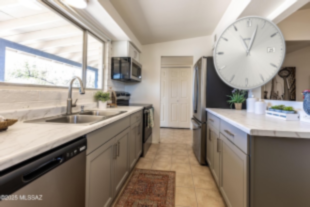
11 h 03 min
